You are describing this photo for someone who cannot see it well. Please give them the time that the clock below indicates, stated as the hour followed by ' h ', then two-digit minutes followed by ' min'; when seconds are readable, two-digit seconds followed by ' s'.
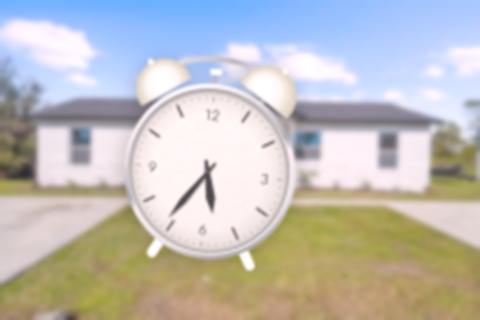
5 h 36 min
